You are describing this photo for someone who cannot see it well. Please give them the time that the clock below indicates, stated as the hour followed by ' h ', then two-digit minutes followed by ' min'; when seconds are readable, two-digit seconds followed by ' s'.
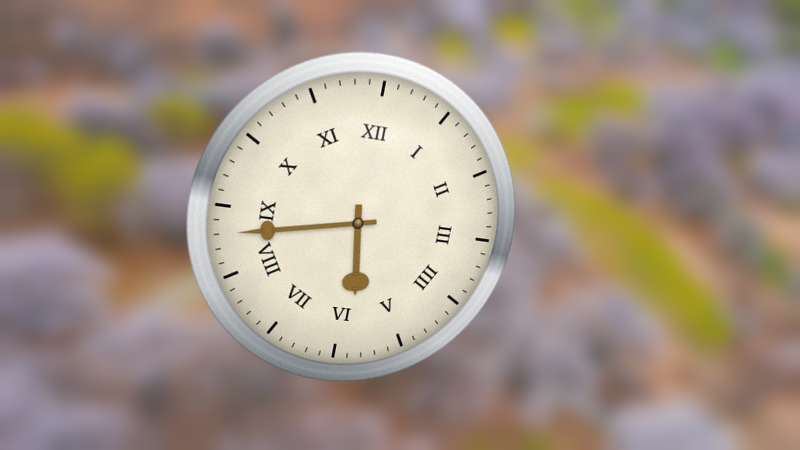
5 h 43 min
